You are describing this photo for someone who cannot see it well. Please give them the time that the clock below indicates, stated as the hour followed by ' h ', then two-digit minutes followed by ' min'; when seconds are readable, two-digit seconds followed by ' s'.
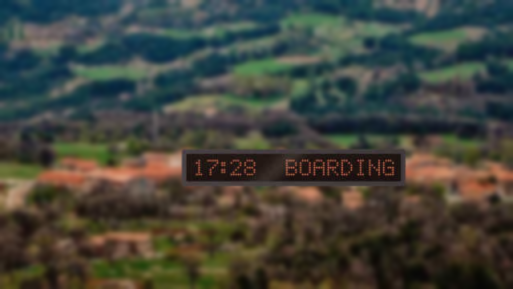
17 h 28 min
